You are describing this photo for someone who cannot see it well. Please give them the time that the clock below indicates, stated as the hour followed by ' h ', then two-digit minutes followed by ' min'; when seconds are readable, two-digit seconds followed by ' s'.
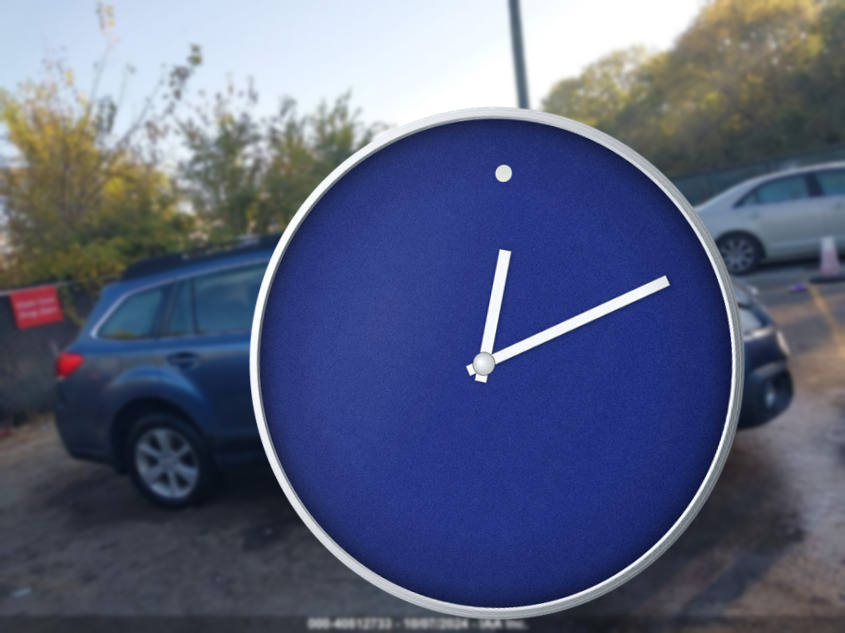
12 h 10 min
